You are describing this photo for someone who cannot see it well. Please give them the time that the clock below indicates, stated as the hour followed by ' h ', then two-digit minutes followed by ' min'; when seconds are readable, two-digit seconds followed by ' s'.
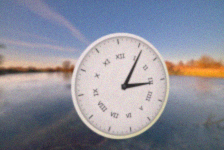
3 h 06 min
